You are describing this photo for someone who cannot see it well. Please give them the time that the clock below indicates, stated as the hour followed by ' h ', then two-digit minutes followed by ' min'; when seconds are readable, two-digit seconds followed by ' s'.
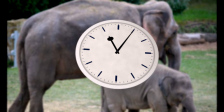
11 h 05 min
